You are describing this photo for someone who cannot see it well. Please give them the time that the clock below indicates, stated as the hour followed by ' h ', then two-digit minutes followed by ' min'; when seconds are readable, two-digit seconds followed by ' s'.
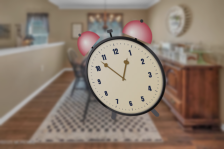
12 h 53 min
